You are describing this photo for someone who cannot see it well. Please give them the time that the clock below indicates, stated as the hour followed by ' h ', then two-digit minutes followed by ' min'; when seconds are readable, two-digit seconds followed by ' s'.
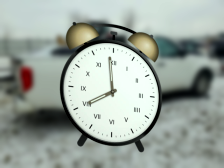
7 h 59 min
